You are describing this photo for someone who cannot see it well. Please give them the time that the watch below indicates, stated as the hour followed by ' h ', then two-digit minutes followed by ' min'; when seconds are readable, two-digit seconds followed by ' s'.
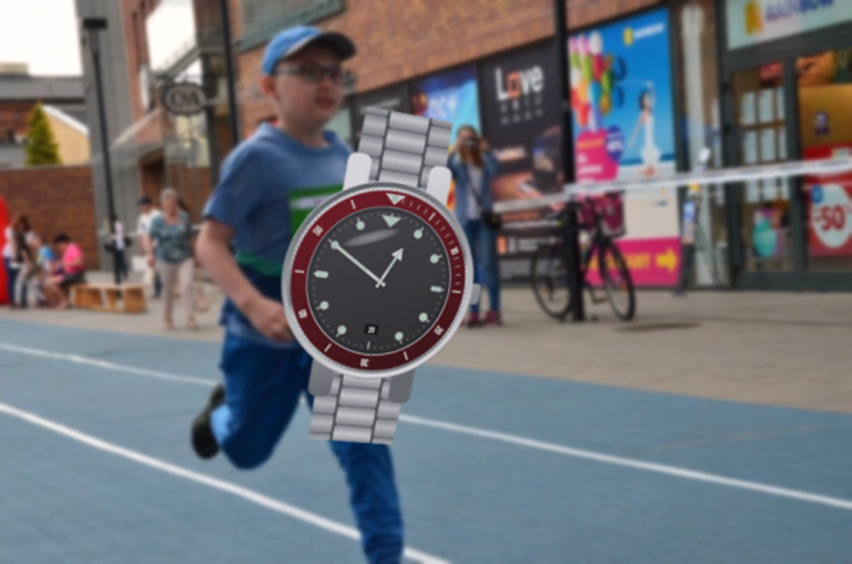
12 h 50 min
